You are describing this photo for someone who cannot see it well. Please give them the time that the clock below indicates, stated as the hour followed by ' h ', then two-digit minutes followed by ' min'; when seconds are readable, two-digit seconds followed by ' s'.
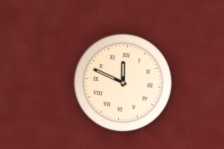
11 h 48 min
